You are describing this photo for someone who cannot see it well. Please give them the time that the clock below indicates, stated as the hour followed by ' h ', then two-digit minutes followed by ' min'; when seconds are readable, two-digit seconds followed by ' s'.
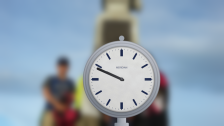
9 h 49 min
